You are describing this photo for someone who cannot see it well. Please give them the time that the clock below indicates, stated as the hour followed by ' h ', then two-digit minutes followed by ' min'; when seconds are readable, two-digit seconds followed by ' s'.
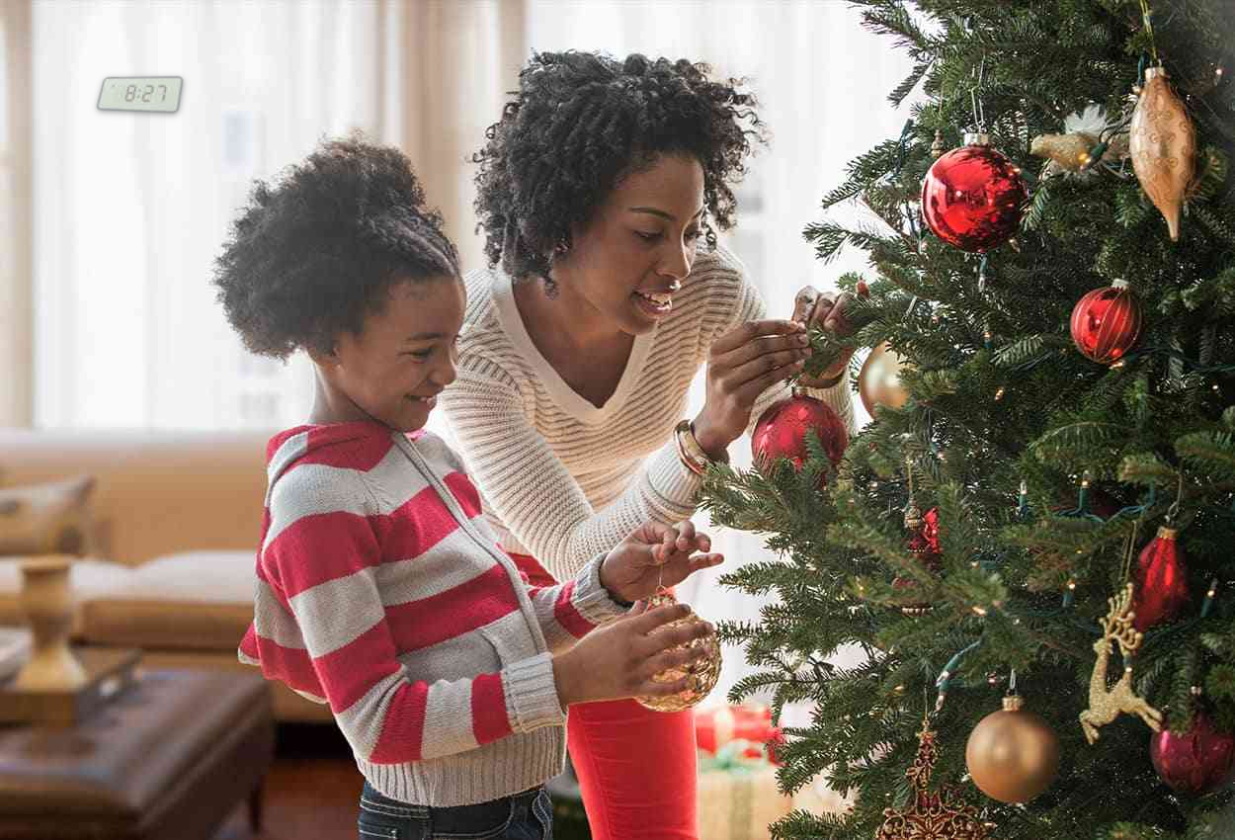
8 h 27 min
